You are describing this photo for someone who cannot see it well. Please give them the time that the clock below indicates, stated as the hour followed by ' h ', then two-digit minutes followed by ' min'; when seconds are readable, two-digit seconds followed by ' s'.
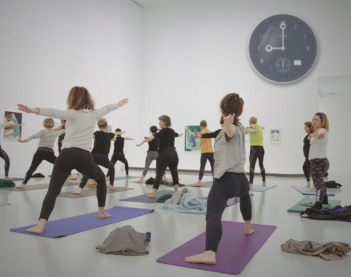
9 h 00 min
